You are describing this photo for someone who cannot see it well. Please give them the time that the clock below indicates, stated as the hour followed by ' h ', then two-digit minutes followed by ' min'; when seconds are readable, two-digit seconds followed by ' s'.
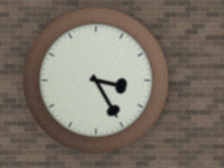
3 h 25 min
